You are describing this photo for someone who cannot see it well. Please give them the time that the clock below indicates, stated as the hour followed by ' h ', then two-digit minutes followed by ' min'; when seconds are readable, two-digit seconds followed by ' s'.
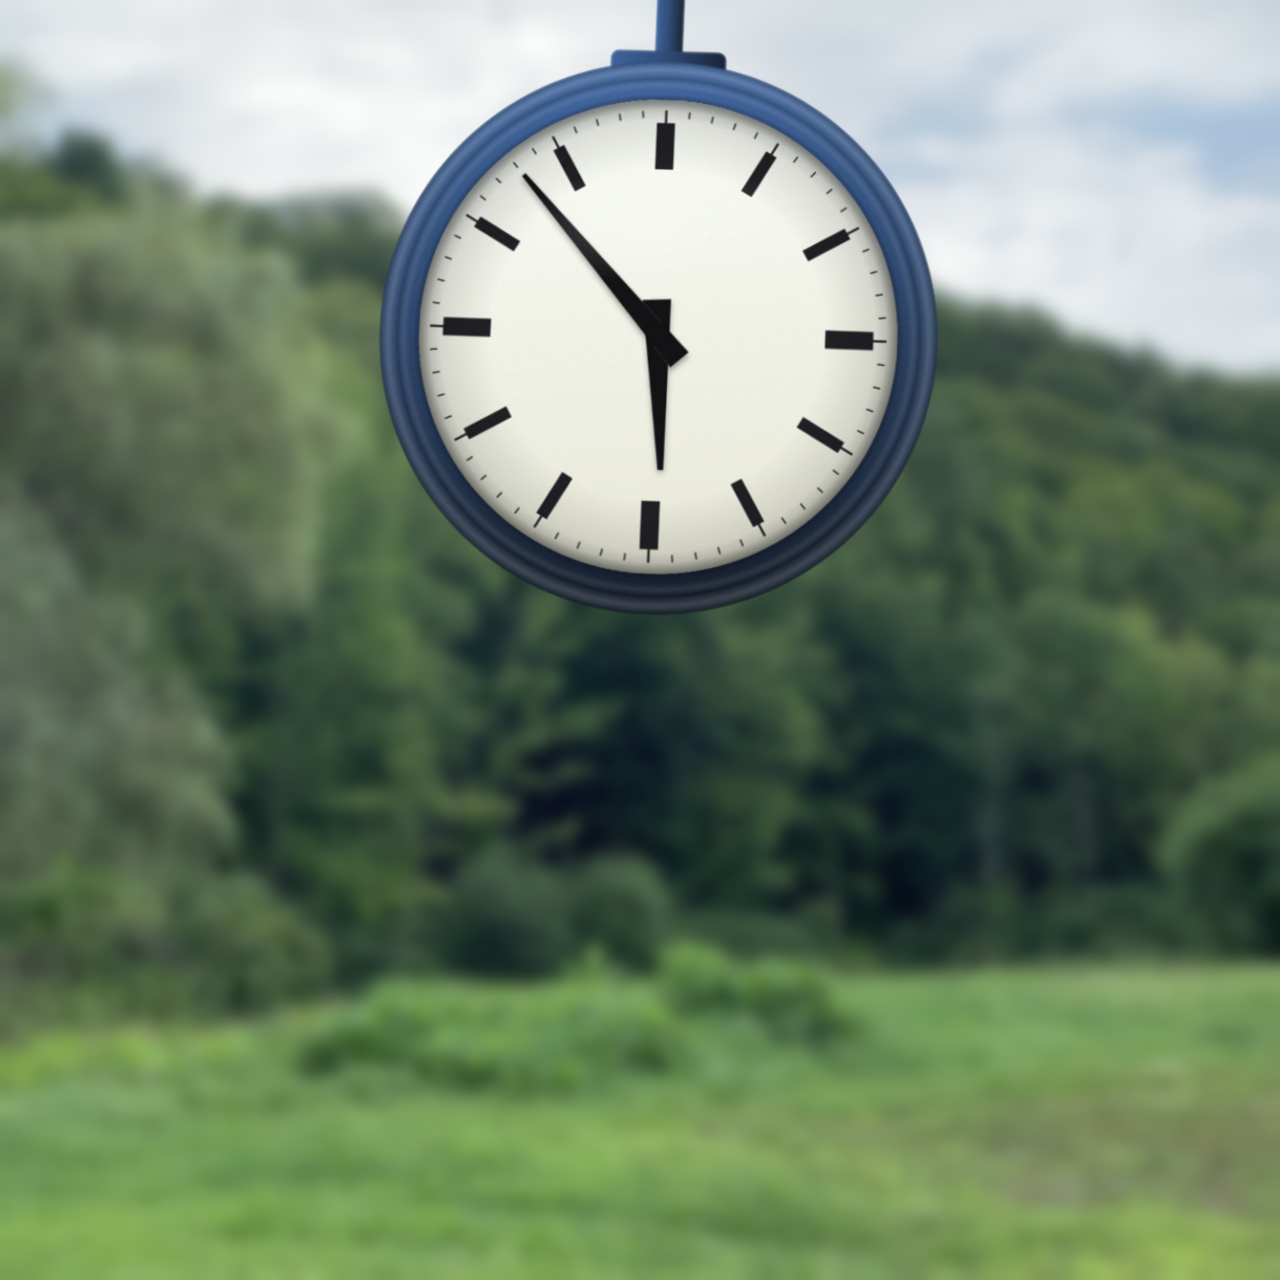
5 h 53 min
